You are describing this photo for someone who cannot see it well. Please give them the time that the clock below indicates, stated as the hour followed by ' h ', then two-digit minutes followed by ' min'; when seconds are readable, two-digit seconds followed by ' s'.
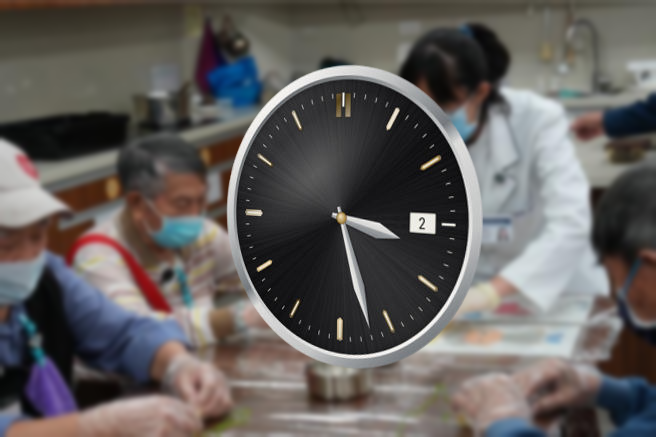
3 h 27 min
